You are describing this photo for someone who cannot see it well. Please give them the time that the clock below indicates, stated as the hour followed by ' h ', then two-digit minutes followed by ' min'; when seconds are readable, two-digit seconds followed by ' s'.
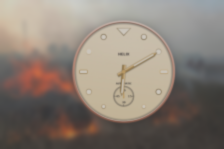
6 h 10 min
